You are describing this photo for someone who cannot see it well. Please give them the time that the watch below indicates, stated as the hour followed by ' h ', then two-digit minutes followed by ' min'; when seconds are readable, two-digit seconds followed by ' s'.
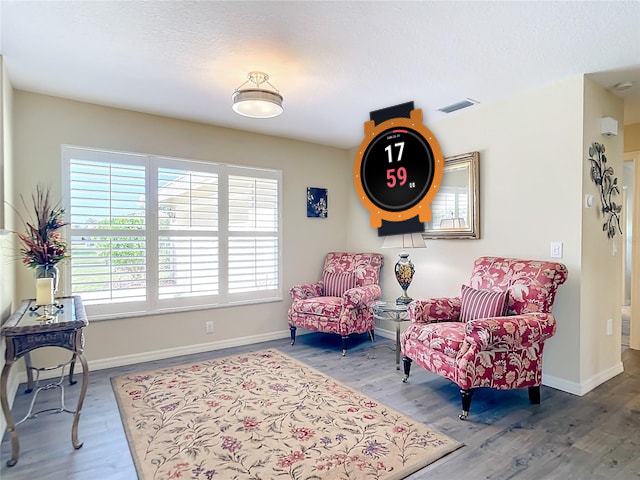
17 h 59 min
